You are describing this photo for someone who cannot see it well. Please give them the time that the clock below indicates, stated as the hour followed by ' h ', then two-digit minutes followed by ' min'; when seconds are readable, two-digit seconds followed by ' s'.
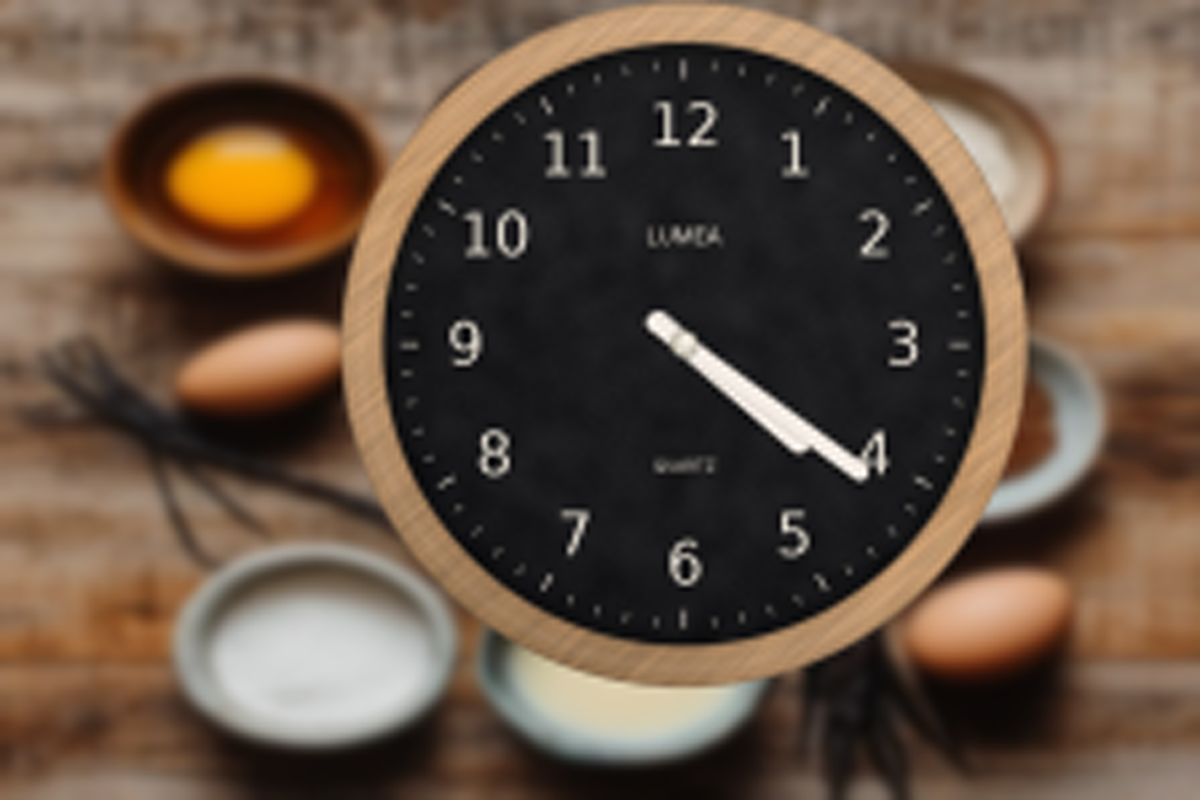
4 h 21 min
